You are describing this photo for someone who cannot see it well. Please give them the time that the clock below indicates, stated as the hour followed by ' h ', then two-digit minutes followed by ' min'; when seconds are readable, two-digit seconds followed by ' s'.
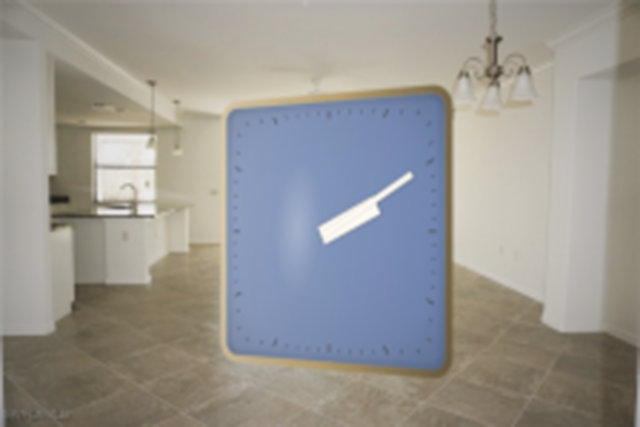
2 h 10 min
